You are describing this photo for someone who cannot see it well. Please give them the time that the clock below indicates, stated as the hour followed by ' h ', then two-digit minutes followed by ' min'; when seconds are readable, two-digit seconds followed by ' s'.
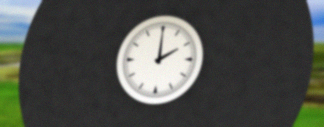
2 h 00 min
